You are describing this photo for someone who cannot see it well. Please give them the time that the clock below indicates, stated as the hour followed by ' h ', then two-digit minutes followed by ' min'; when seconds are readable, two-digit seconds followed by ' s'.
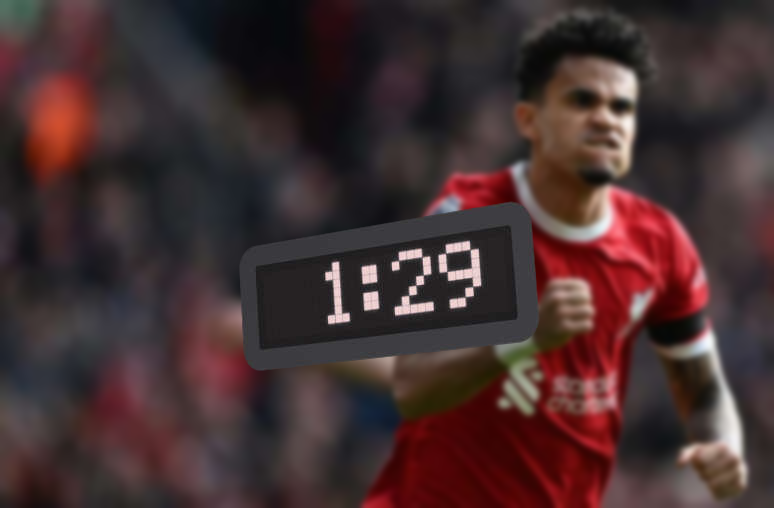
1 h 29 min
